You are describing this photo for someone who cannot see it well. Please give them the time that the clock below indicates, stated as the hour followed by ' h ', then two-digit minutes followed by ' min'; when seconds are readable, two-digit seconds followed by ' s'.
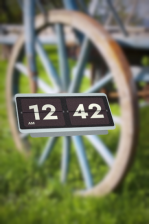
12 h 42 min
